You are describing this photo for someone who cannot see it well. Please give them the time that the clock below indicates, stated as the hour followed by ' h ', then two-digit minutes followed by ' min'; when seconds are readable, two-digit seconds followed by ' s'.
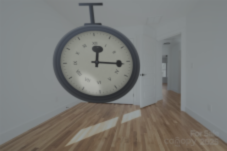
12 h 16 min
